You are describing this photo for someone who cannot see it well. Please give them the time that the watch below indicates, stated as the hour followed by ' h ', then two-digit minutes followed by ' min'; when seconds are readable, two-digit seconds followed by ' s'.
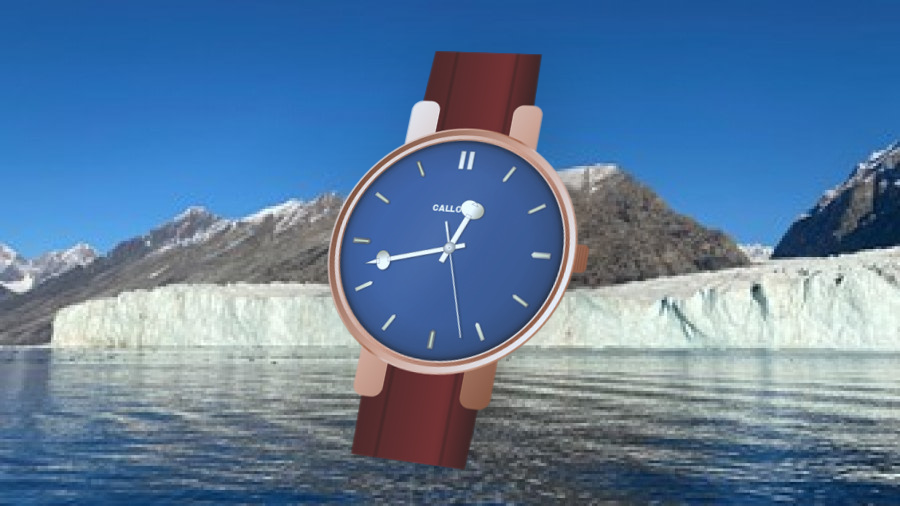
12 h 42 min 27 s
